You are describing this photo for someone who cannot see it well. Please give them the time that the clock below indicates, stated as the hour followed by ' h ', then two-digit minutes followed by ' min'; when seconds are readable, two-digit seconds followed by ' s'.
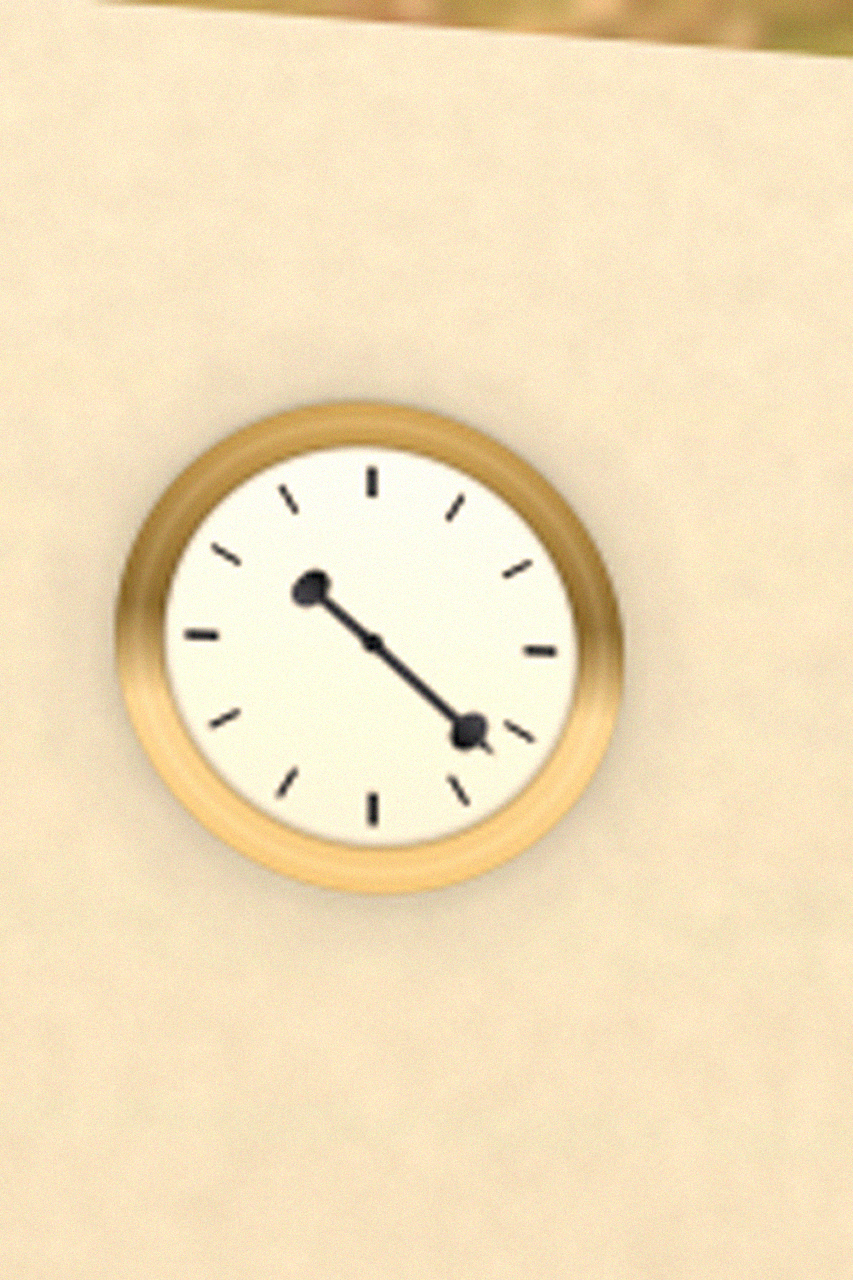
10 h 22 min
